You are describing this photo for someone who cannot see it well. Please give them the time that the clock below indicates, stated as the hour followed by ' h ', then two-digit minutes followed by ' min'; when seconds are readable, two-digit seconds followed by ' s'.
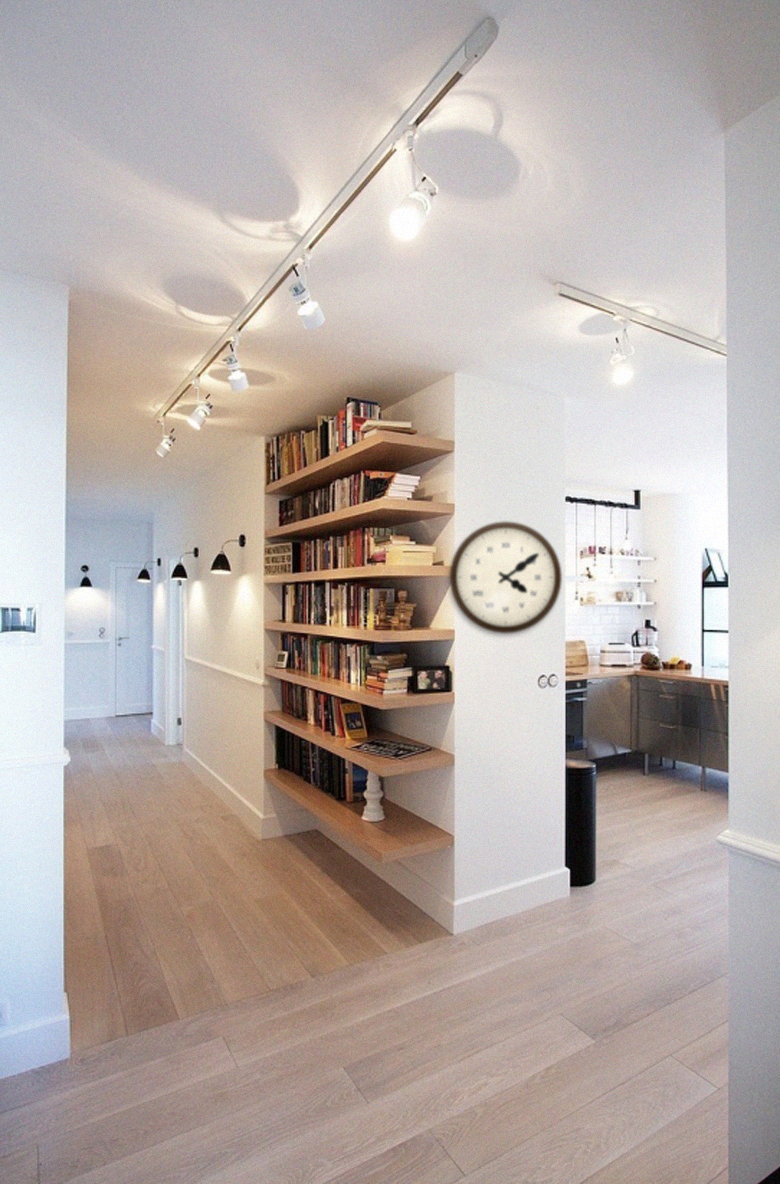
4 h 09 min
